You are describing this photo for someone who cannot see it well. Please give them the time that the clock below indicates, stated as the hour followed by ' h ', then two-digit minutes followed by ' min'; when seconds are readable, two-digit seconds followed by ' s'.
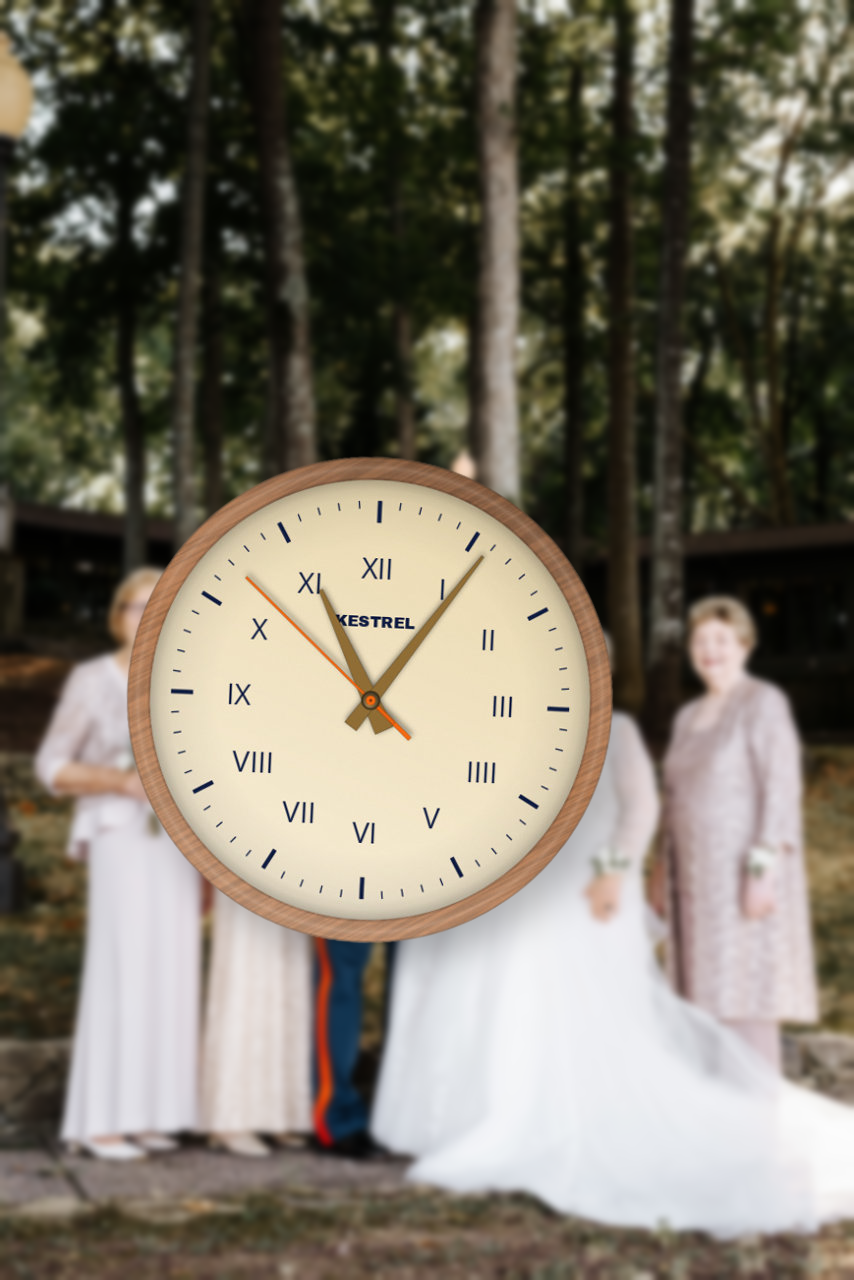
11 h 05 min 52 s
